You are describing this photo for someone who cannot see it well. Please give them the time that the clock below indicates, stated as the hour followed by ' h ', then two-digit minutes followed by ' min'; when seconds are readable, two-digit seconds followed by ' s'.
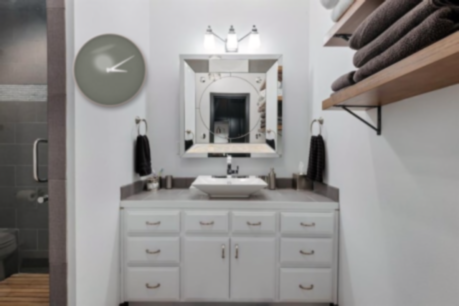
3 h 10 min
